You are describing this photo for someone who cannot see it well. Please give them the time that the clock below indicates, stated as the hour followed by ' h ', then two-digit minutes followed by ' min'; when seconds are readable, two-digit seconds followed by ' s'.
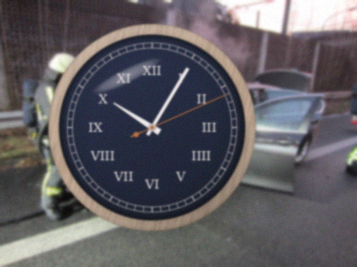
10 h 05 min 11 s
